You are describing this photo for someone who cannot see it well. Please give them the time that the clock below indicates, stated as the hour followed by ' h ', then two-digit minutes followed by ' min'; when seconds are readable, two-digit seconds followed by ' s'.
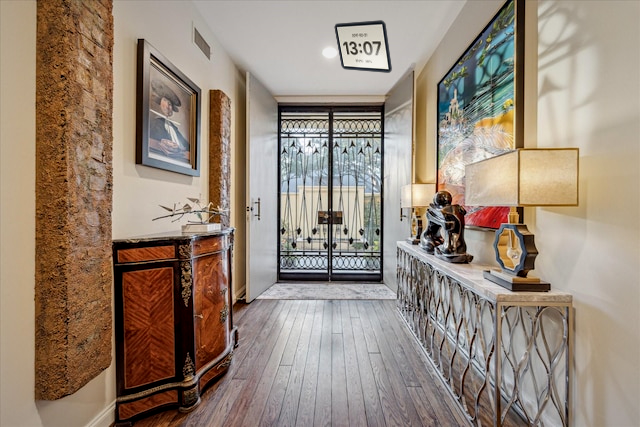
13 h 07 min
